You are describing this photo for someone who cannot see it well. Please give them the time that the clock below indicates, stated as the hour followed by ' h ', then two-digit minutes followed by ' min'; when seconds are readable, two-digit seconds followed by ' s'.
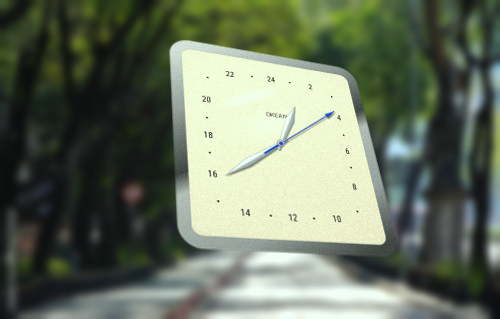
1 h 39 min 09 s
